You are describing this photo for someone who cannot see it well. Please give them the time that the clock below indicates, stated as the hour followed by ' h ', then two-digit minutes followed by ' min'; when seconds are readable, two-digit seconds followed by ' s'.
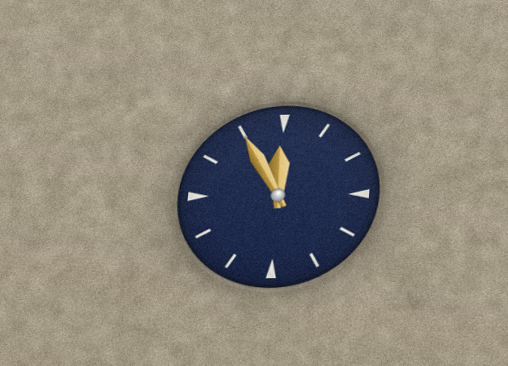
11 h 55 min
